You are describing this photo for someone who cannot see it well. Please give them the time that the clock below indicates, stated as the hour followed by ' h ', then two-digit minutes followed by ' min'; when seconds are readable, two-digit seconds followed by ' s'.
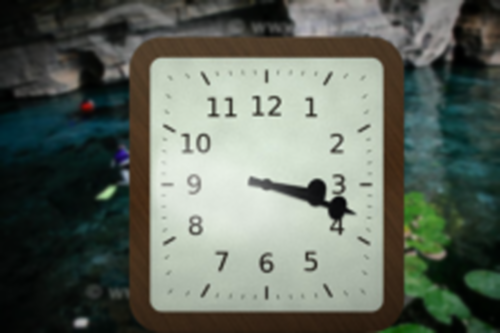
3 h 18 min
